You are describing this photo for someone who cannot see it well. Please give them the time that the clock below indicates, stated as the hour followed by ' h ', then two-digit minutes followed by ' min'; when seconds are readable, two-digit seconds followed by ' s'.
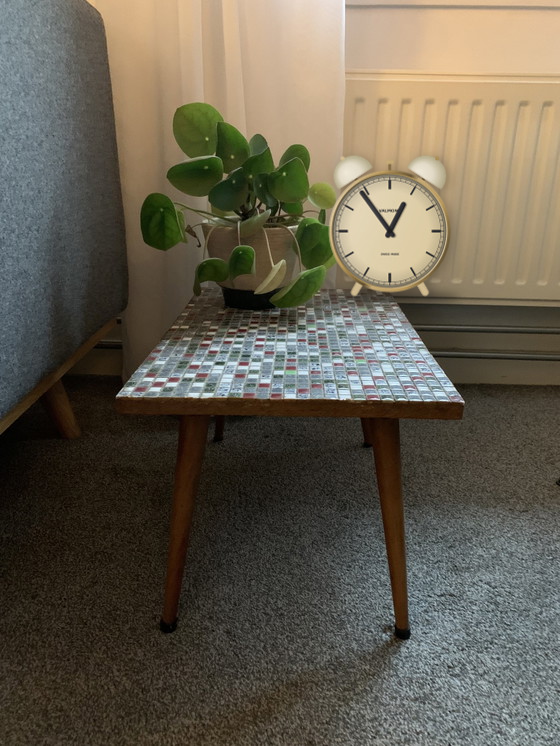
12 h 54 min
